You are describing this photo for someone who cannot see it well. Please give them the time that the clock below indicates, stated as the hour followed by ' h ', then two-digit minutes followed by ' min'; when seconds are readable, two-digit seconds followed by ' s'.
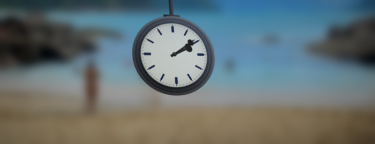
2 h 09 min
